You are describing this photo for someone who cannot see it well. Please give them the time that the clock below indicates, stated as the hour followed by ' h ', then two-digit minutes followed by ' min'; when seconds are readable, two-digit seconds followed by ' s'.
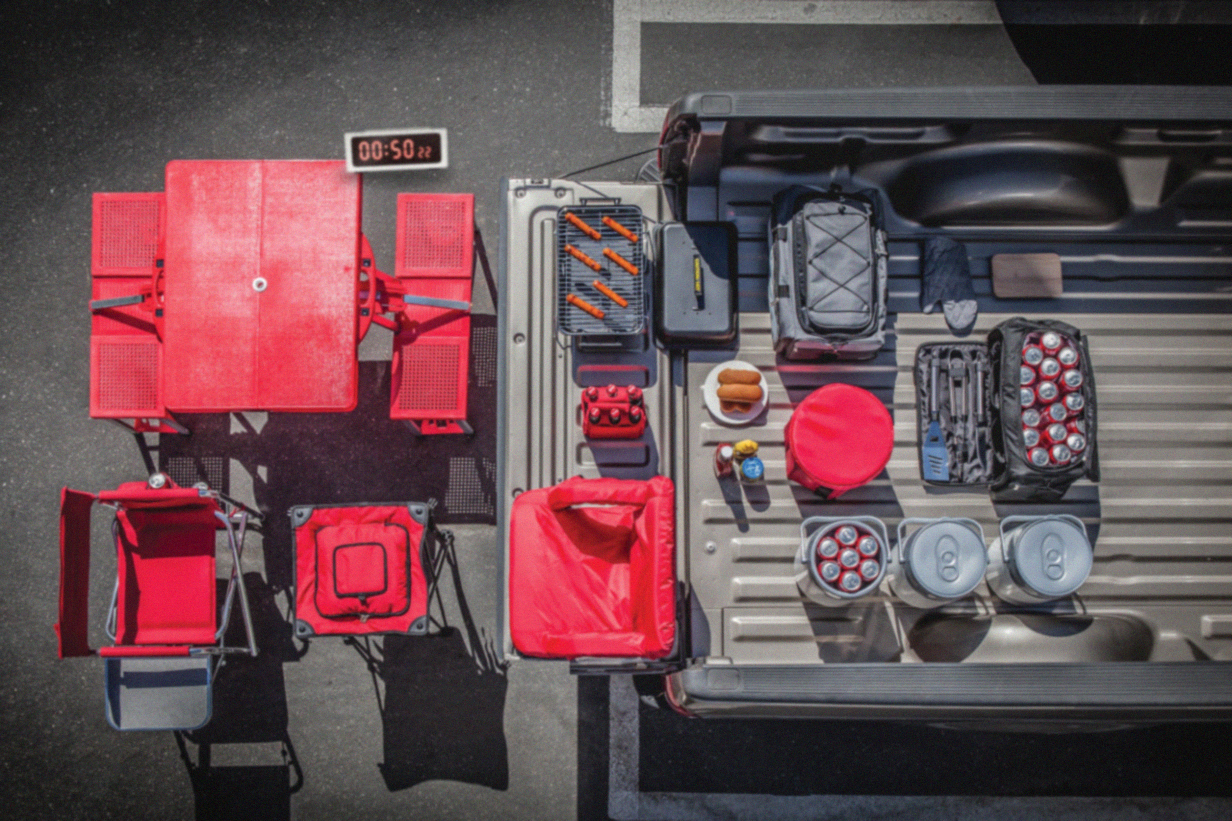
0 h 50 min
